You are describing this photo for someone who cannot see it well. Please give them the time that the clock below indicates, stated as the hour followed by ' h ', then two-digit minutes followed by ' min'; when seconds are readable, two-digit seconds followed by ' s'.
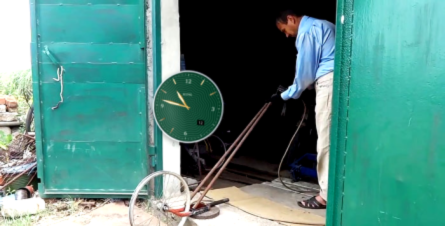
10 h 47 min
